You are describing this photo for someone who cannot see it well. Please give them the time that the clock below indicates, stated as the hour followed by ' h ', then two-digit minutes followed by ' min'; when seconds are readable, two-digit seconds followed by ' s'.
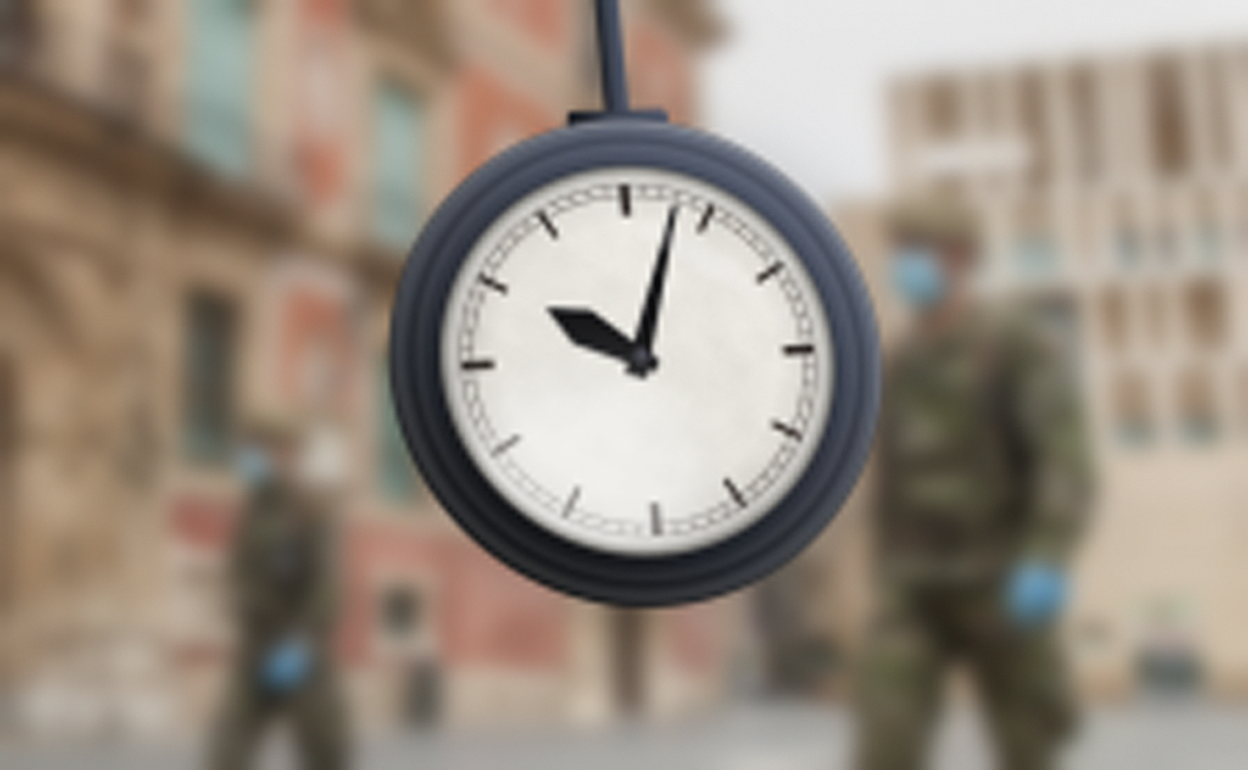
10 h 03 min
